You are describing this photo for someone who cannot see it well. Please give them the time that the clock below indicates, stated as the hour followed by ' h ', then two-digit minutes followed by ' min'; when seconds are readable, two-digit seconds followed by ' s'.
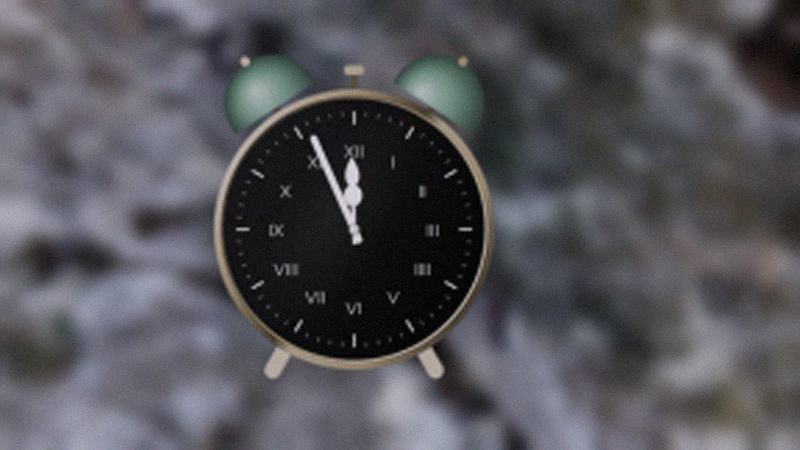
11 h 56 min
